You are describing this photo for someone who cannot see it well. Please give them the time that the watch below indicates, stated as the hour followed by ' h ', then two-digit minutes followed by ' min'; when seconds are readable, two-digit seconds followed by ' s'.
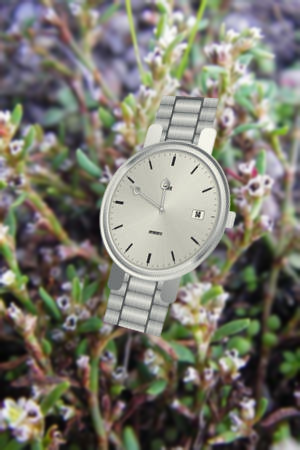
11 h 49 min
